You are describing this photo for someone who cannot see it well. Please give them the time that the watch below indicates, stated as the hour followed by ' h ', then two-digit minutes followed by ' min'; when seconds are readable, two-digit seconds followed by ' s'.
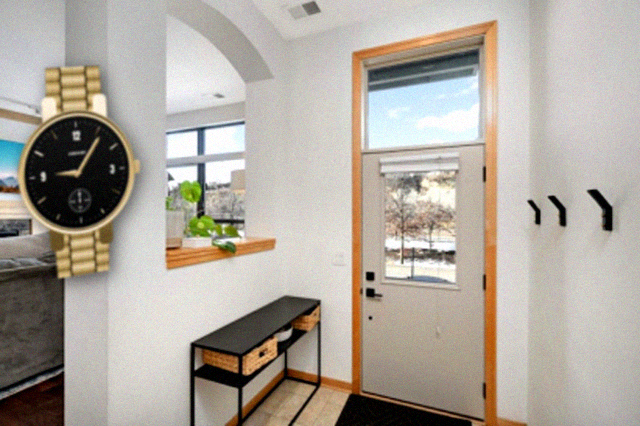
9 h 06 min
